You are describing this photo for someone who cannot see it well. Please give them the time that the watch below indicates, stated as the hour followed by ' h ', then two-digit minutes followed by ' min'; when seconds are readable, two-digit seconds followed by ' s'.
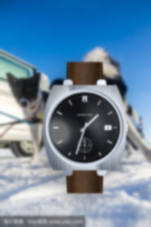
1 h 33 min
